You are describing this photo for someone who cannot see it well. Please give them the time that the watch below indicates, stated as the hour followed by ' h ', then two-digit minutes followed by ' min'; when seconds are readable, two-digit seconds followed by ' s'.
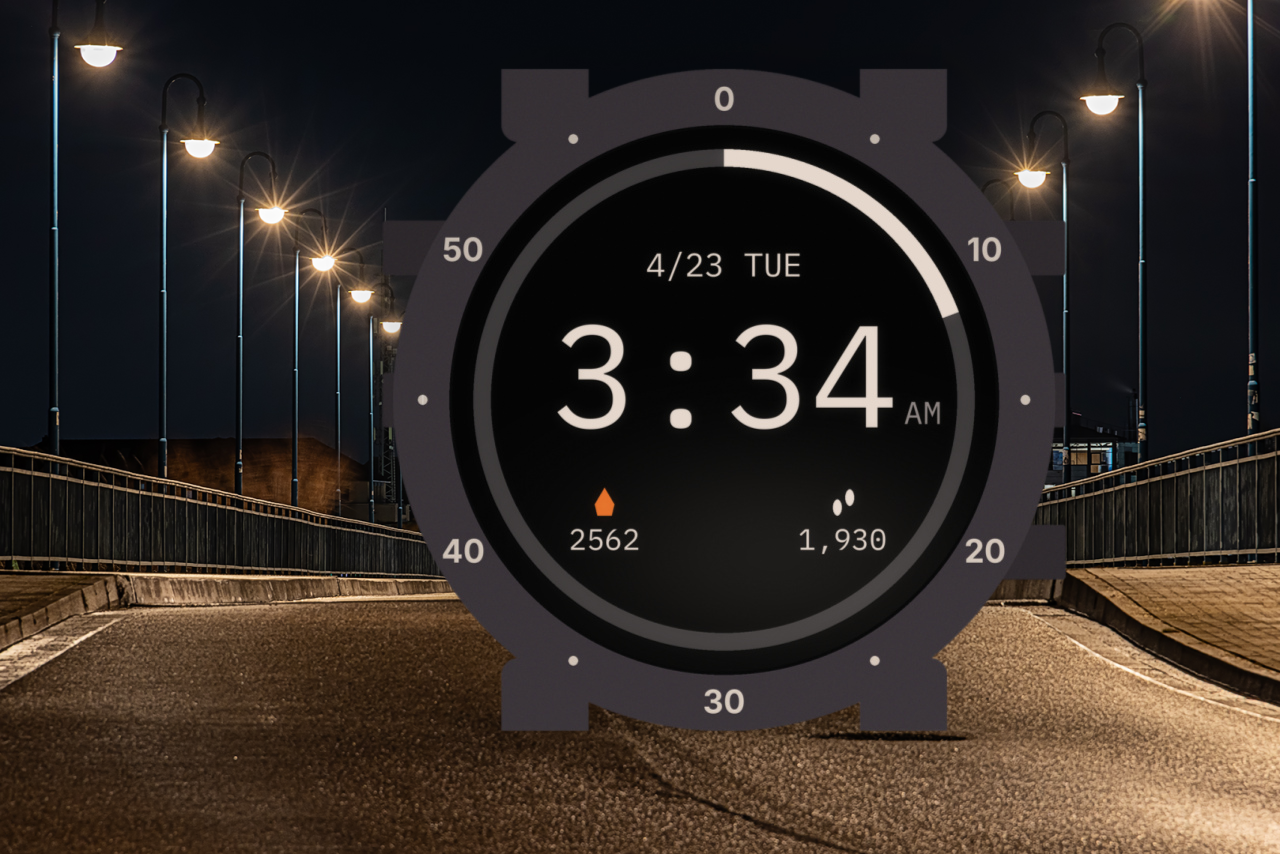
3 h 34 min
